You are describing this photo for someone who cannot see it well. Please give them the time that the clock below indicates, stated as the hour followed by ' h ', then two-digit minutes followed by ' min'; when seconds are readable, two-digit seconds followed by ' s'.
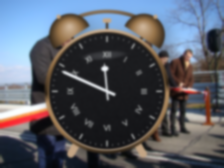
11 h 49 min
